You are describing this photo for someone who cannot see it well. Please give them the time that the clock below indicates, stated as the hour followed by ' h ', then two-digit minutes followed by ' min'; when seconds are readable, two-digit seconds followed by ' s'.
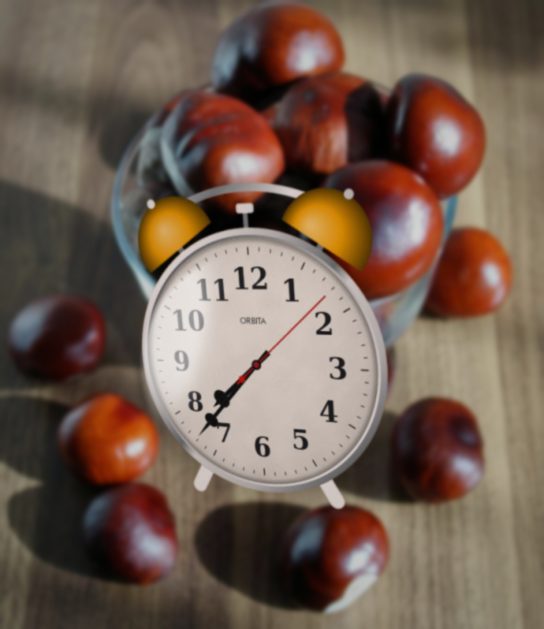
7 h 37 min 08 s
